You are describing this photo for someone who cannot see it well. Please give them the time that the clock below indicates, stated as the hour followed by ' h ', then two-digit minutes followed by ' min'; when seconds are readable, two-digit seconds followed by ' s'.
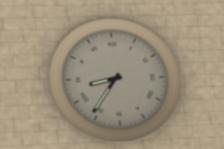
8 h 36 min
